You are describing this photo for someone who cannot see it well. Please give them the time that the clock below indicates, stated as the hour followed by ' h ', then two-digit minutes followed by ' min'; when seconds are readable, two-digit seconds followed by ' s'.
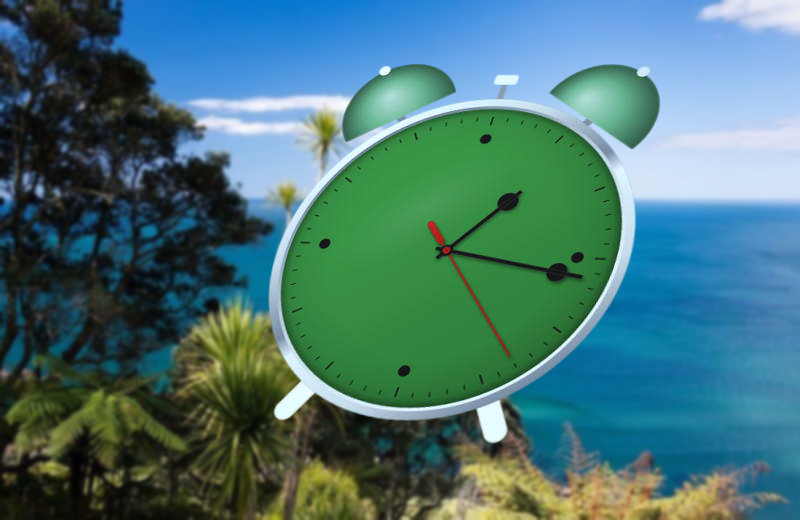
1 h 16 min 23 s
